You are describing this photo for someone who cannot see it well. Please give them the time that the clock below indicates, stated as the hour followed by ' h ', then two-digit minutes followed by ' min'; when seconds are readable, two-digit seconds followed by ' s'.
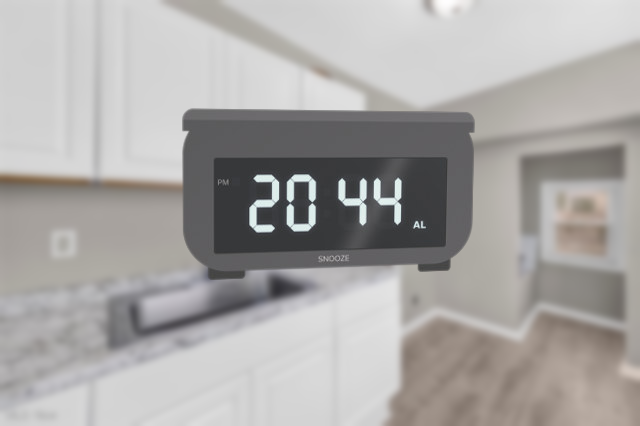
20 h 44 min
